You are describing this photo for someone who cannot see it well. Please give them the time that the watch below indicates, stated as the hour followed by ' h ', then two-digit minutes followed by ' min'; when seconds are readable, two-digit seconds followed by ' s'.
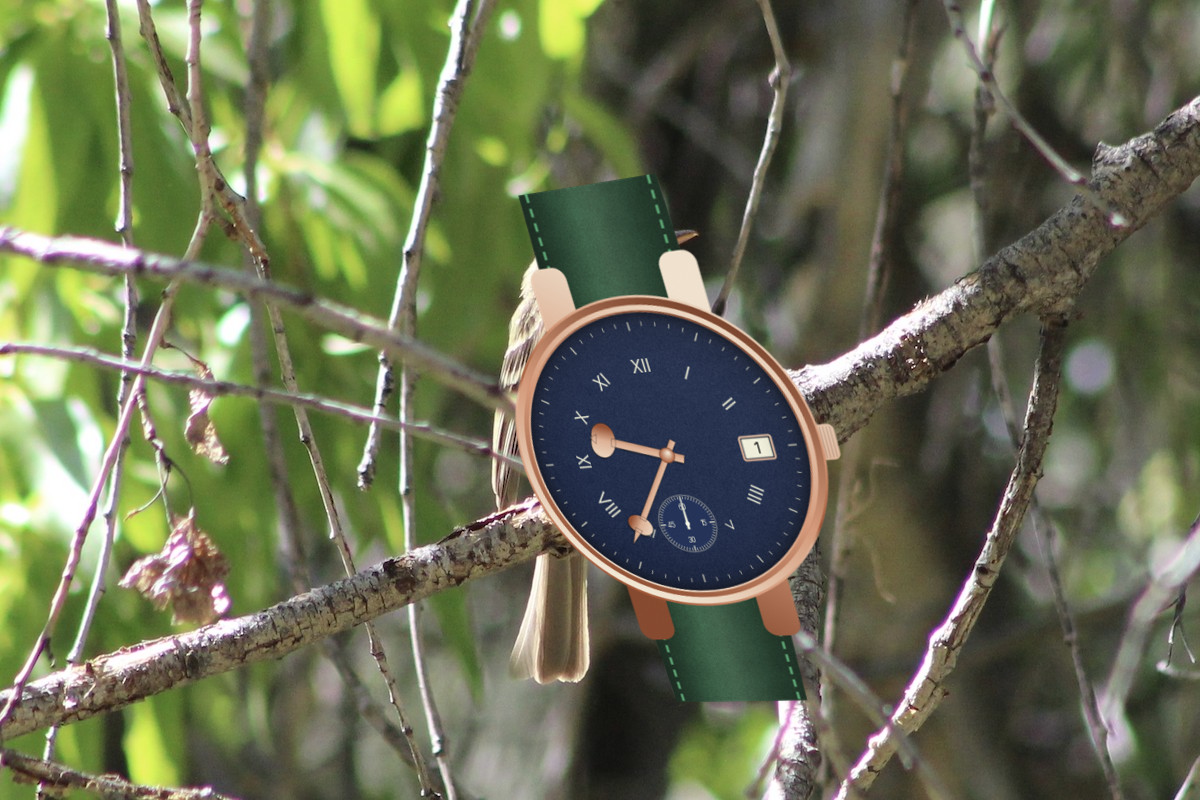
9 h 36 min
